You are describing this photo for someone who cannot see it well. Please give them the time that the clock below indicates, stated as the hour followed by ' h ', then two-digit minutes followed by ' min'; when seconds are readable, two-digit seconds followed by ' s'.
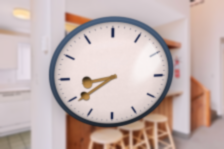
8 h 39 min
